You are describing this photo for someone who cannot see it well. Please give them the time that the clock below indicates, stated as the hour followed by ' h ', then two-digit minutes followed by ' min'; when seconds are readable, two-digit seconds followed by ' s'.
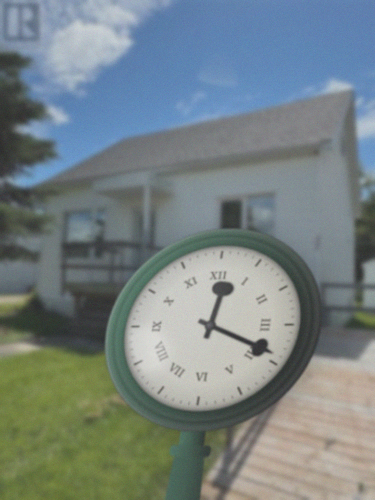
12 h 19 min
